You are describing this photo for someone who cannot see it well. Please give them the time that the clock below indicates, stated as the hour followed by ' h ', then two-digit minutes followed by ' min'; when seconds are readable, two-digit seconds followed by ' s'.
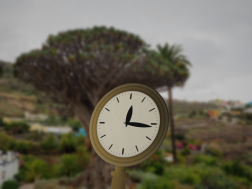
12 h 16 min
